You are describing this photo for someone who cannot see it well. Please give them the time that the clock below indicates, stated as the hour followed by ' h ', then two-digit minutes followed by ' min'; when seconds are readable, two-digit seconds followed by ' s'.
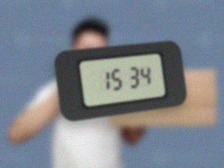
15 h 34 min
